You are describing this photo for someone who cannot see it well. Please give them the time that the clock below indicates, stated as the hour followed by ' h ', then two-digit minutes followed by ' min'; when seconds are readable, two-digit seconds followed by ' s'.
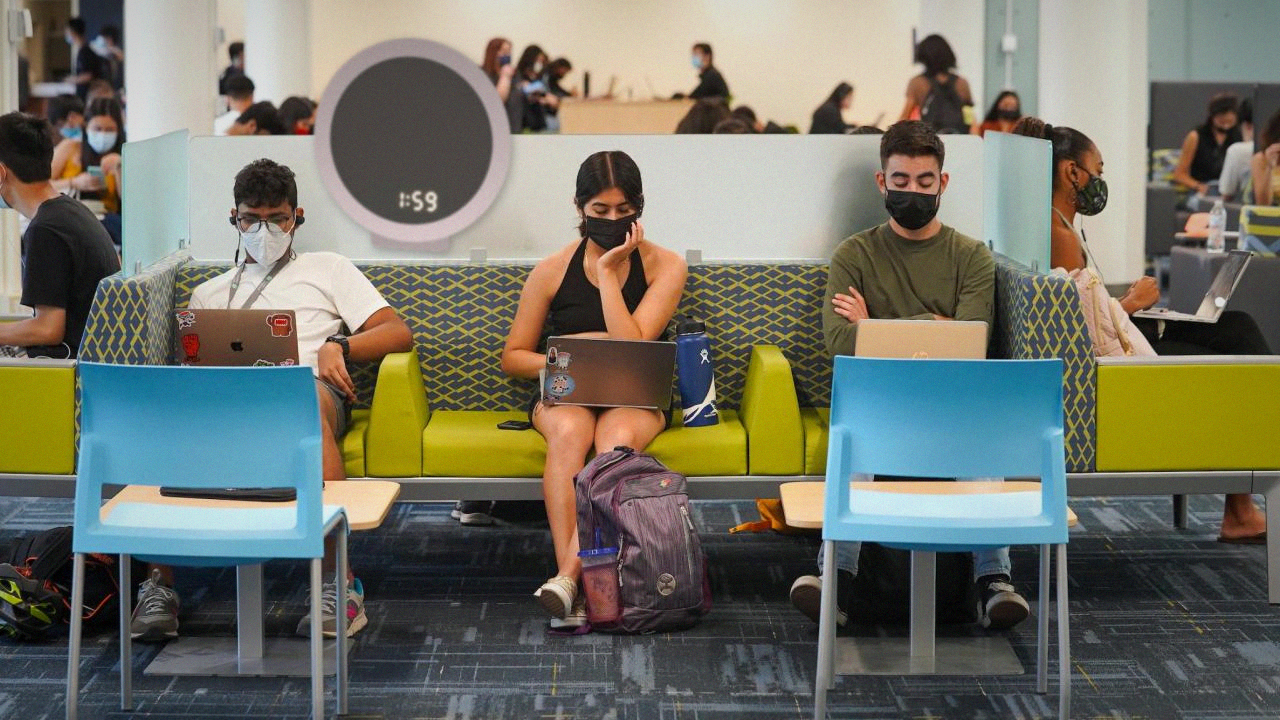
1 h 59 min
